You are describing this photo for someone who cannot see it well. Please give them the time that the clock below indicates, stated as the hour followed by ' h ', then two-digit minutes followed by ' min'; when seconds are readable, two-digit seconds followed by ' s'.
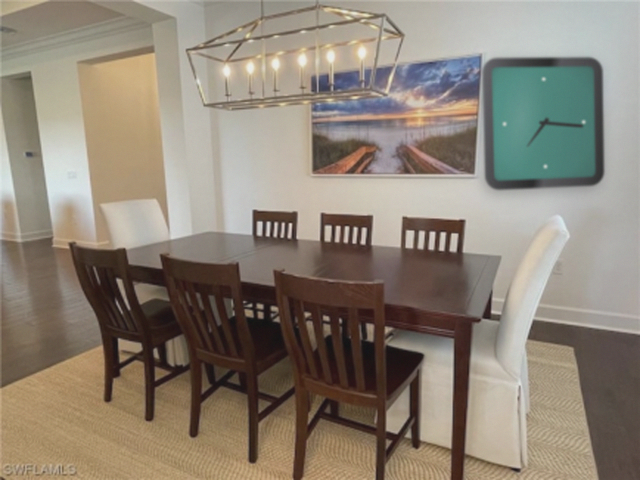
7 h 16 min
